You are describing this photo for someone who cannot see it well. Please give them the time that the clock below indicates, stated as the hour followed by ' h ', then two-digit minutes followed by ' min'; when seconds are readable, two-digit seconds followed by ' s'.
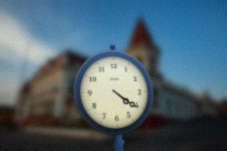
4 h 21 min
